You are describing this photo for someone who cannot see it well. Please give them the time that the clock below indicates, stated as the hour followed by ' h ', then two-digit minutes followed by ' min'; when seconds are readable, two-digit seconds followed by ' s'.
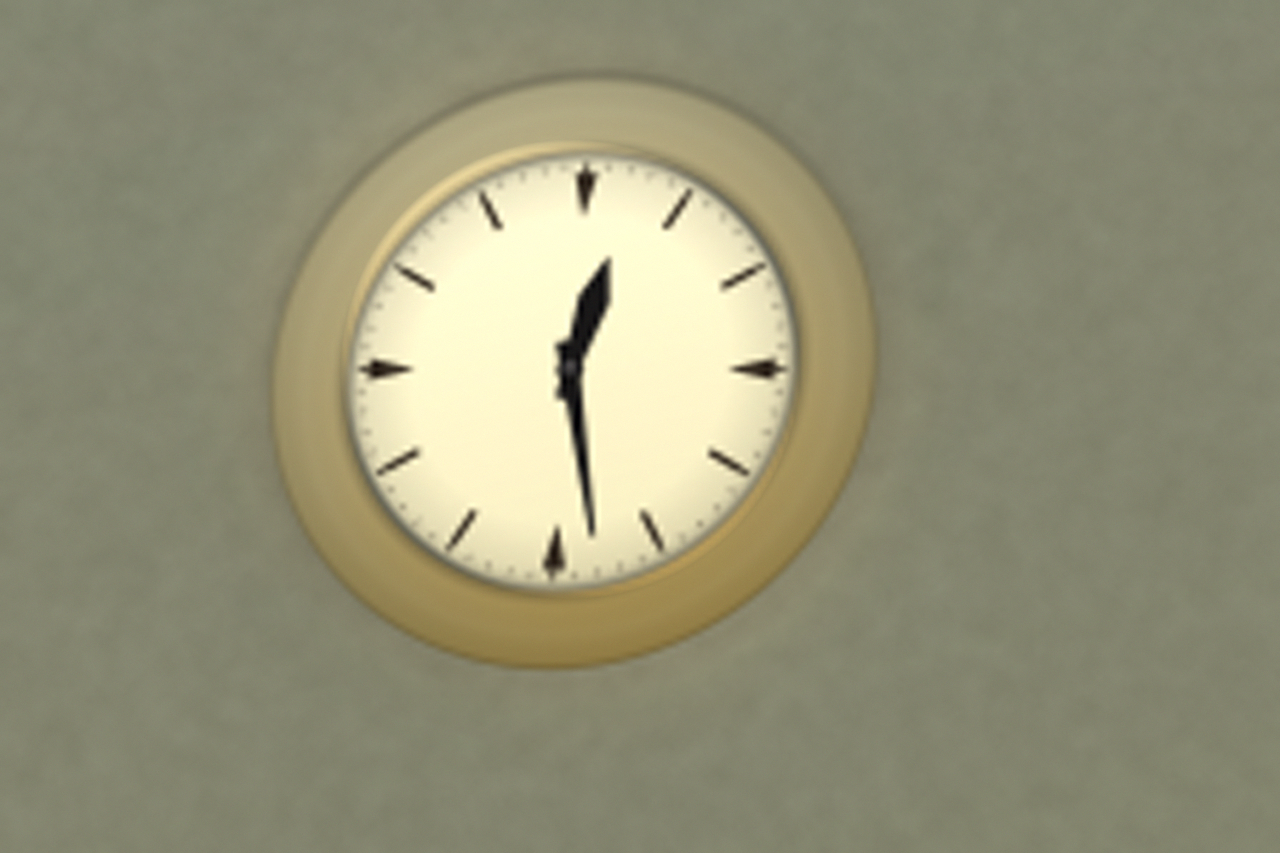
12 h 28 min
